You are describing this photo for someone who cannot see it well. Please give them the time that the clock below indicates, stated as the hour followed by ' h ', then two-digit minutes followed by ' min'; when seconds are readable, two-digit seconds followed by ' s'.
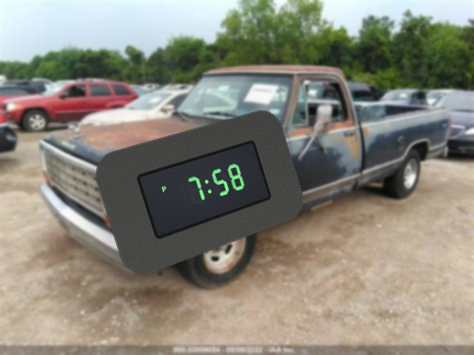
7 h 58 min
